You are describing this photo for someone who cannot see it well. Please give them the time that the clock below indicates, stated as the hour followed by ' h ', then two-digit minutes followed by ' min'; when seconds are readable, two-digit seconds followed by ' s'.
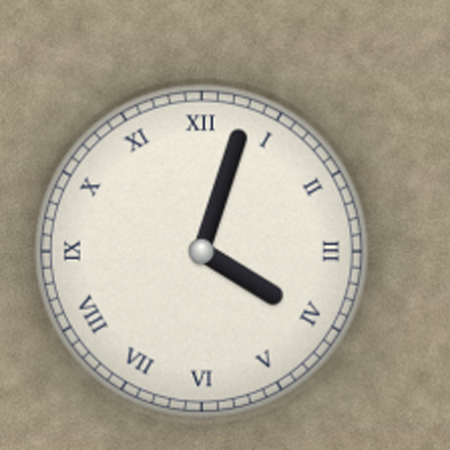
4 h 03 min
